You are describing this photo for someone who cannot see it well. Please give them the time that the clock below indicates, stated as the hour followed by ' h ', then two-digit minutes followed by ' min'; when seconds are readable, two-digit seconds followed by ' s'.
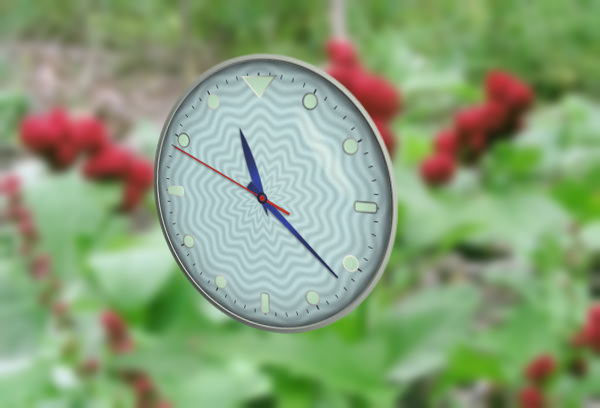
11 h 21 min 49 s
